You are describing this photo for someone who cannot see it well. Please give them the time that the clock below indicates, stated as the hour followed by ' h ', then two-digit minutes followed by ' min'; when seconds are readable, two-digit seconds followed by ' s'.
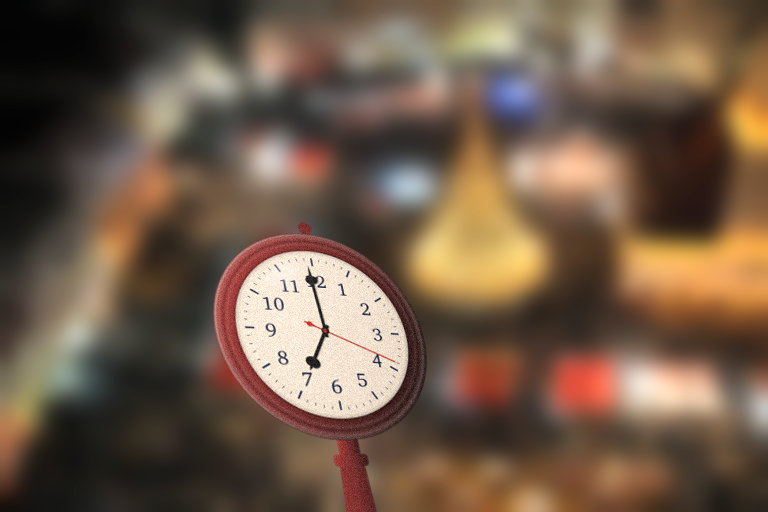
6 h 59 min 19 s
